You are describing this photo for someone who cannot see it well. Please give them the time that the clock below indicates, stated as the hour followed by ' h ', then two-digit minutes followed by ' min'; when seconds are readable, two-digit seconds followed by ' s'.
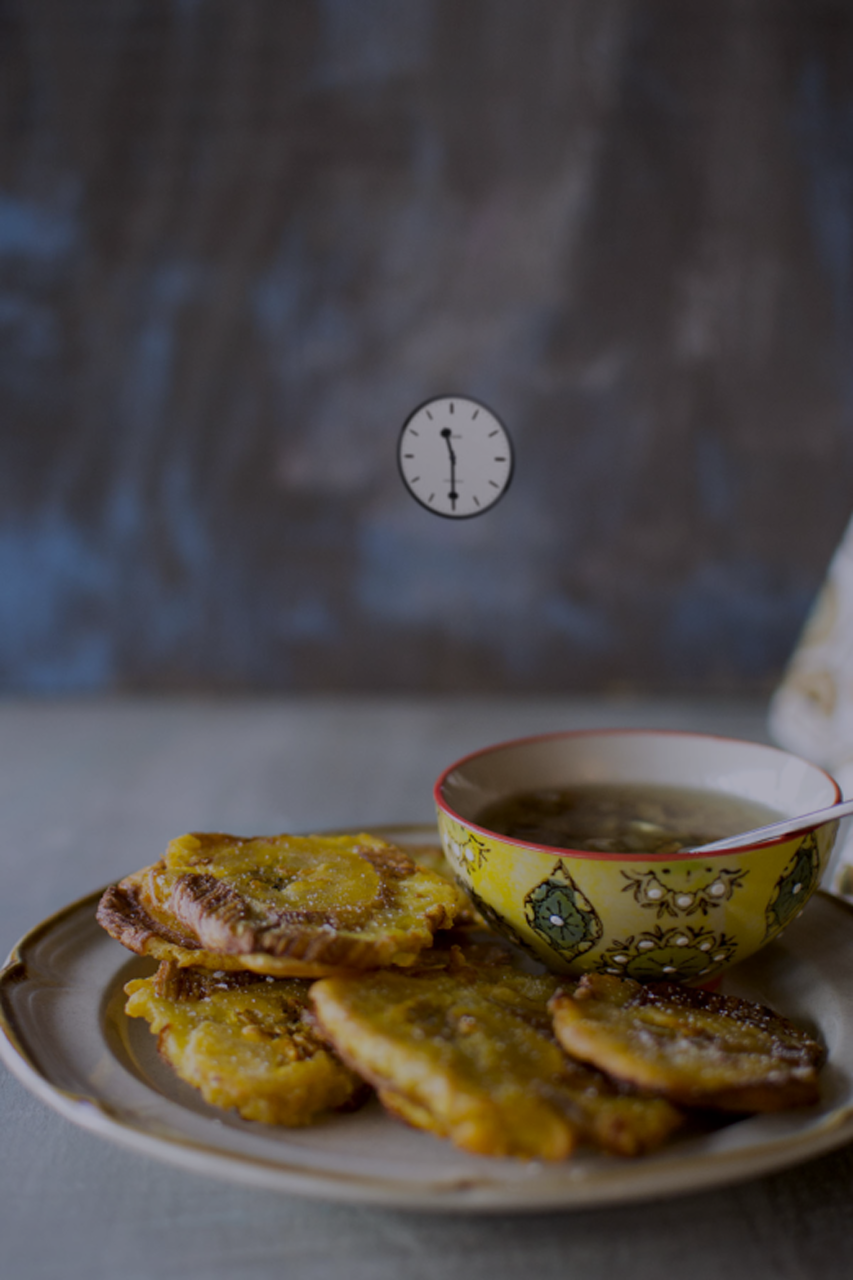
11 h 30 min
